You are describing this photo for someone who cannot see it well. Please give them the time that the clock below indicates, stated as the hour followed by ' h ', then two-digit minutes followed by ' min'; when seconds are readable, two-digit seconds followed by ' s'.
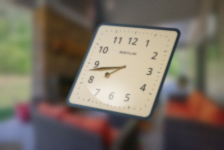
7 h 43 min
